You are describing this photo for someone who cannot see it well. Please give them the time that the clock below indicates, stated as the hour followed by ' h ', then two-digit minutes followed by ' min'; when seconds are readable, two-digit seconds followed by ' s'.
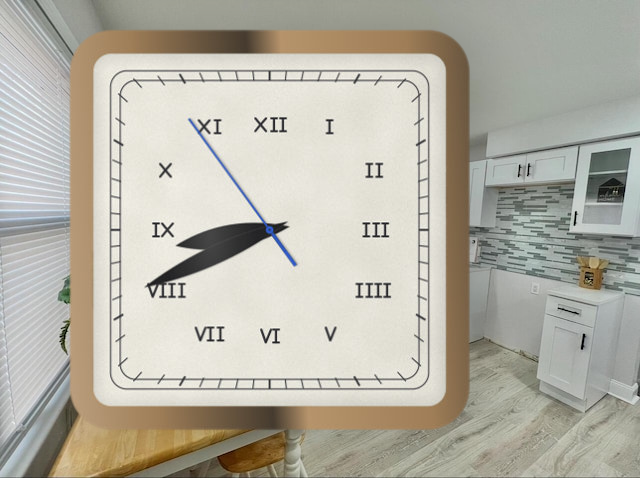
8 h 40 min 54 s
